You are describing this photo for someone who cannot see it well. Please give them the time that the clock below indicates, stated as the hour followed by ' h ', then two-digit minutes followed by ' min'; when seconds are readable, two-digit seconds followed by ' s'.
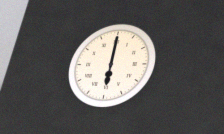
6 h 00 min
